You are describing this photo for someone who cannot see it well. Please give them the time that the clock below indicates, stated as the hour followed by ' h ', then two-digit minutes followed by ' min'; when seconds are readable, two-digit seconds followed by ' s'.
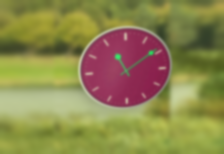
11 h 09 min
